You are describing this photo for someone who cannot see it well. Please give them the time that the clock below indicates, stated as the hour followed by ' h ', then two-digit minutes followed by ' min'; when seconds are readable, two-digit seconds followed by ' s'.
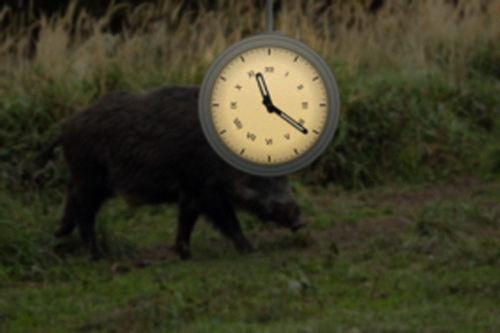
11 h 21 min
